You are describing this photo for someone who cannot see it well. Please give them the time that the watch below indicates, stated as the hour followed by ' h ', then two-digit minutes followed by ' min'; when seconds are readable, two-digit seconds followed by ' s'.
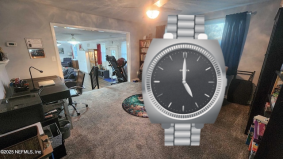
5 h 00 min
